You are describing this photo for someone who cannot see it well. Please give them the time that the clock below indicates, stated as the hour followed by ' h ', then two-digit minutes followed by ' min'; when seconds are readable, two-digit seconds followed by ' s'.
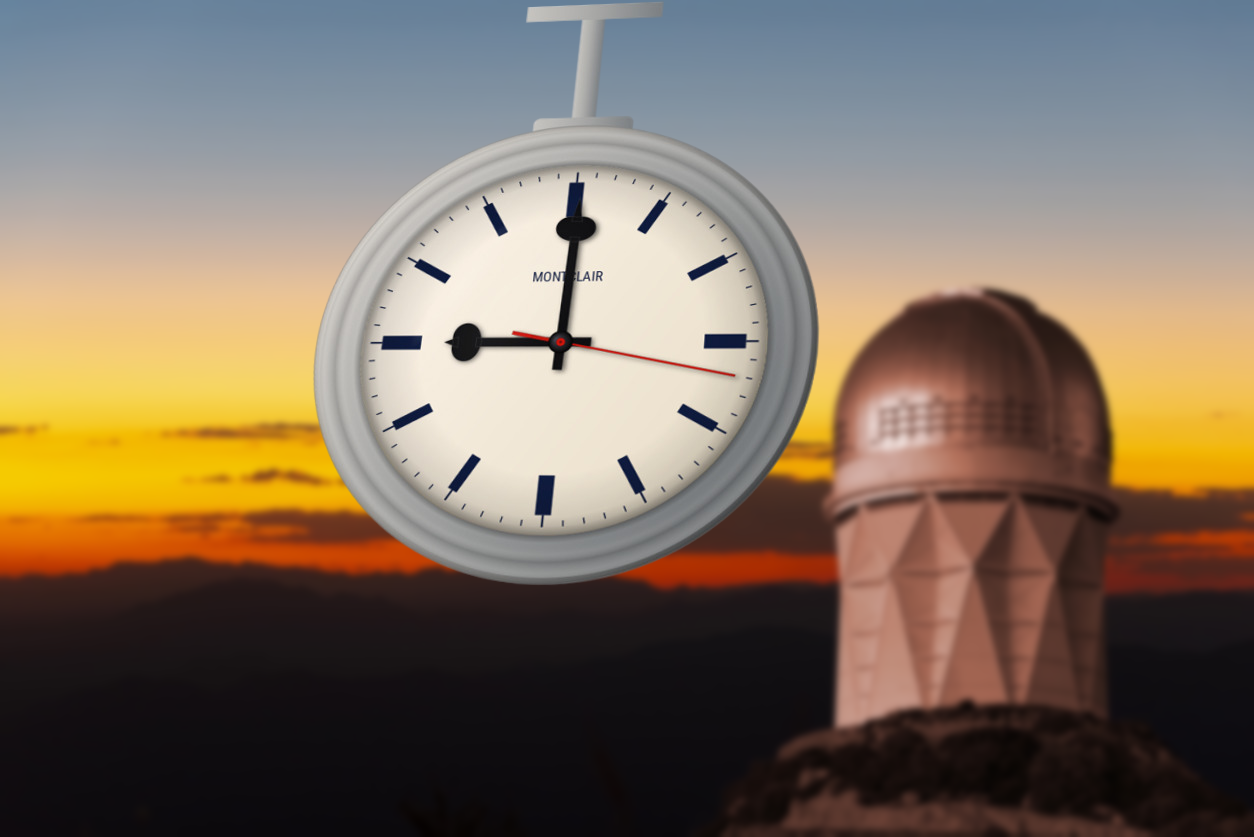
9 h 00 min 17 s
